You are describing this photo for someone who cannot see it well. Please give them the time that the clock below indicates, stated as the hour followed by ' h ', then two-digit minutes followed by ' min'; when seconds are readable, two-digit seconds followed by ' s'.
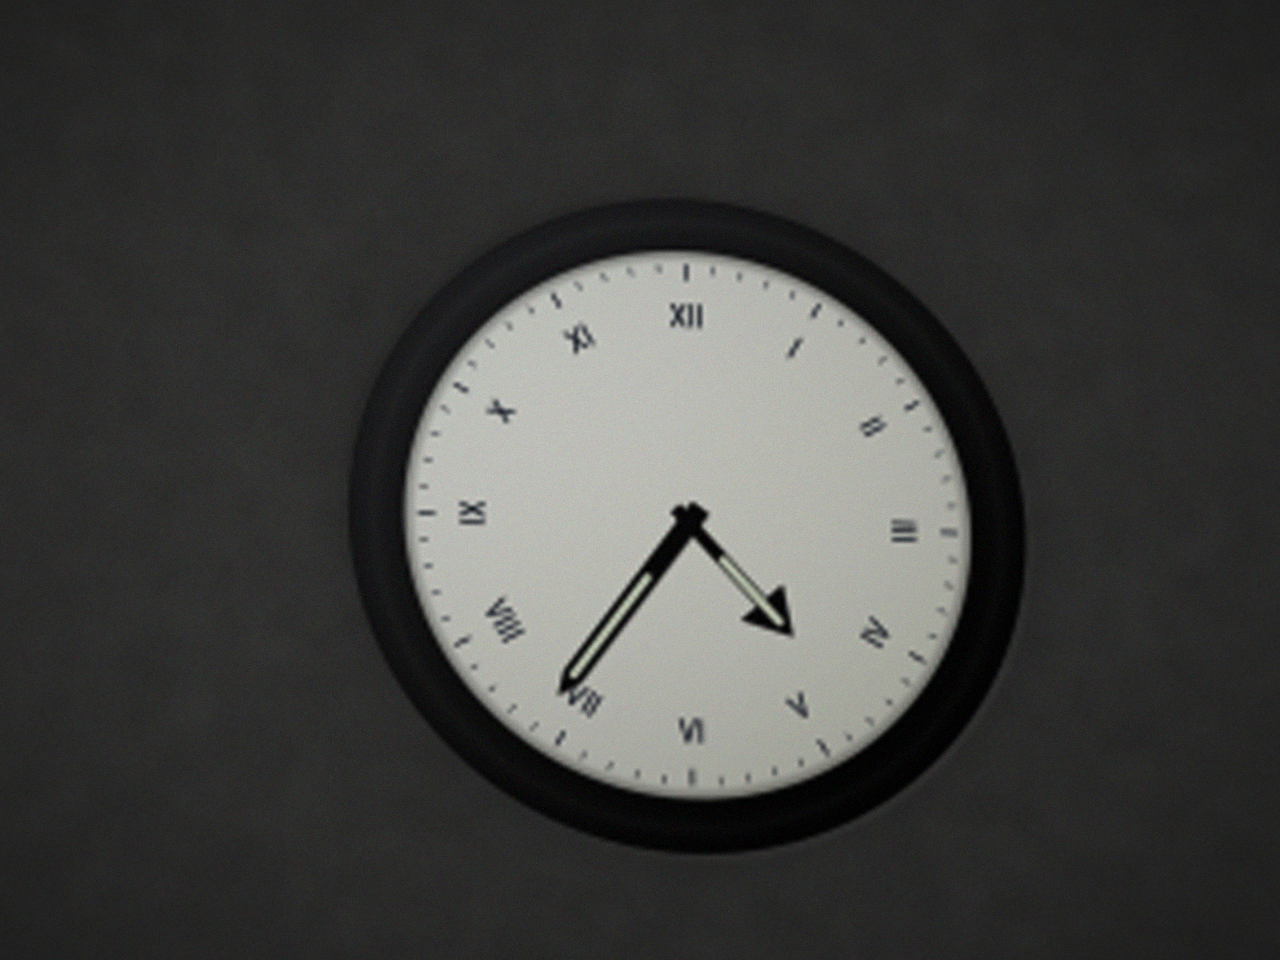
4 h 36 min
